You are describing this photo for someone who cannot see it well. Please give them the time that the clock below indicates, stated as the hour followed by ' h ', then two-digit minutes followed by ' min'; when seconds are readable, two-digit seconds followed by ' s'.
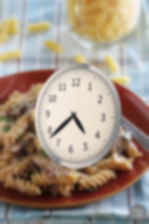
4 h 38 min
